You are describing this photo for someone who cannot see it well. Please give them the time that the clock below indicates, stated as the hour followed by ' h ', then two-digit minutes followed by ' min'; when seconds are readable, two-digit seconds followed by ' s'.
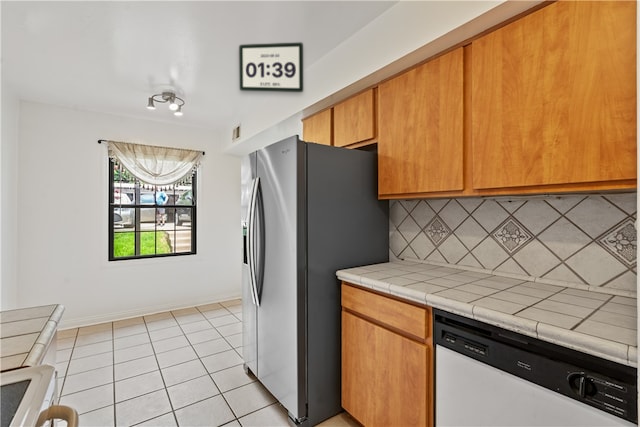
1 h 39 min
